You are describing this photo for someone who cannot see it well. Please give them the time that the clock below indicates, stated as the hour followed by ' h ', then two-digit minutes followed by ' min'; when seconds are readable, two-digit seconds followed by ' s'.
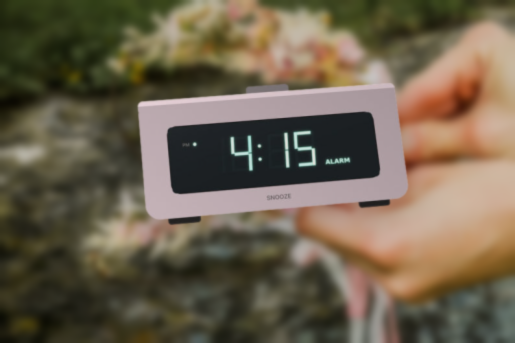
4 h 15 min
